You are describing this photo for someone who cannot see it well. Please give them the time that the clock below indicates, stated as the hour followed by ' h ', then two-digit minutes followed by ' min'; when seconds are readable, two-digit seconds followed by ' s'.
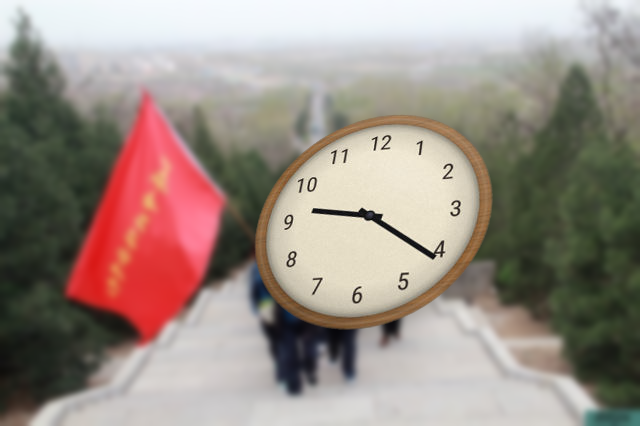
9 h 21 min
